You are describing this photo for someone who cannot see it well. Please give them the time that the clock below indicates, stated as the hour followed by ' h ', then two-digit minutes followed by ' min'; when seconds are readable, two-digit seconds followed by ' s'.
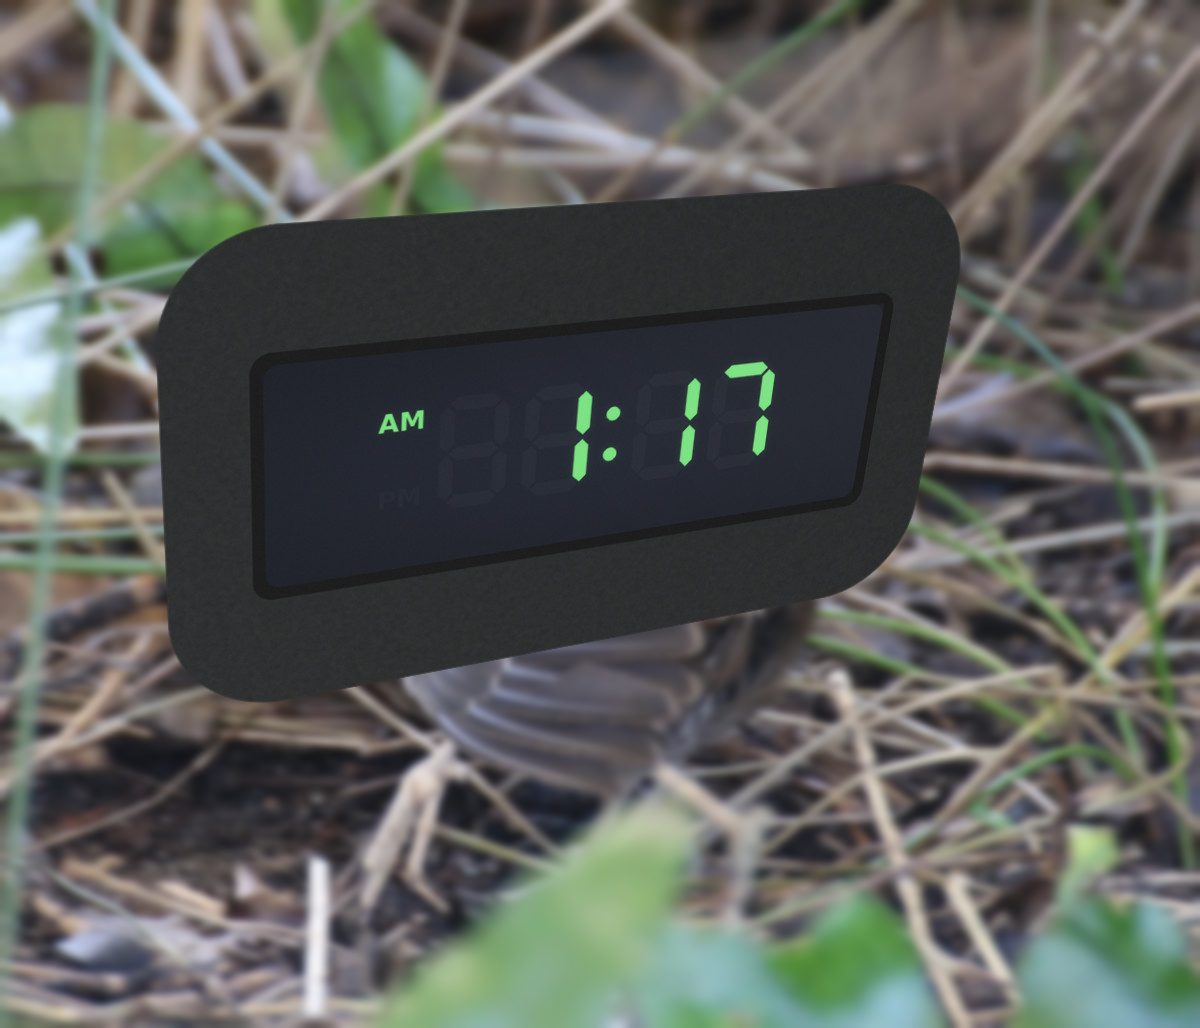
1 h 17 min
